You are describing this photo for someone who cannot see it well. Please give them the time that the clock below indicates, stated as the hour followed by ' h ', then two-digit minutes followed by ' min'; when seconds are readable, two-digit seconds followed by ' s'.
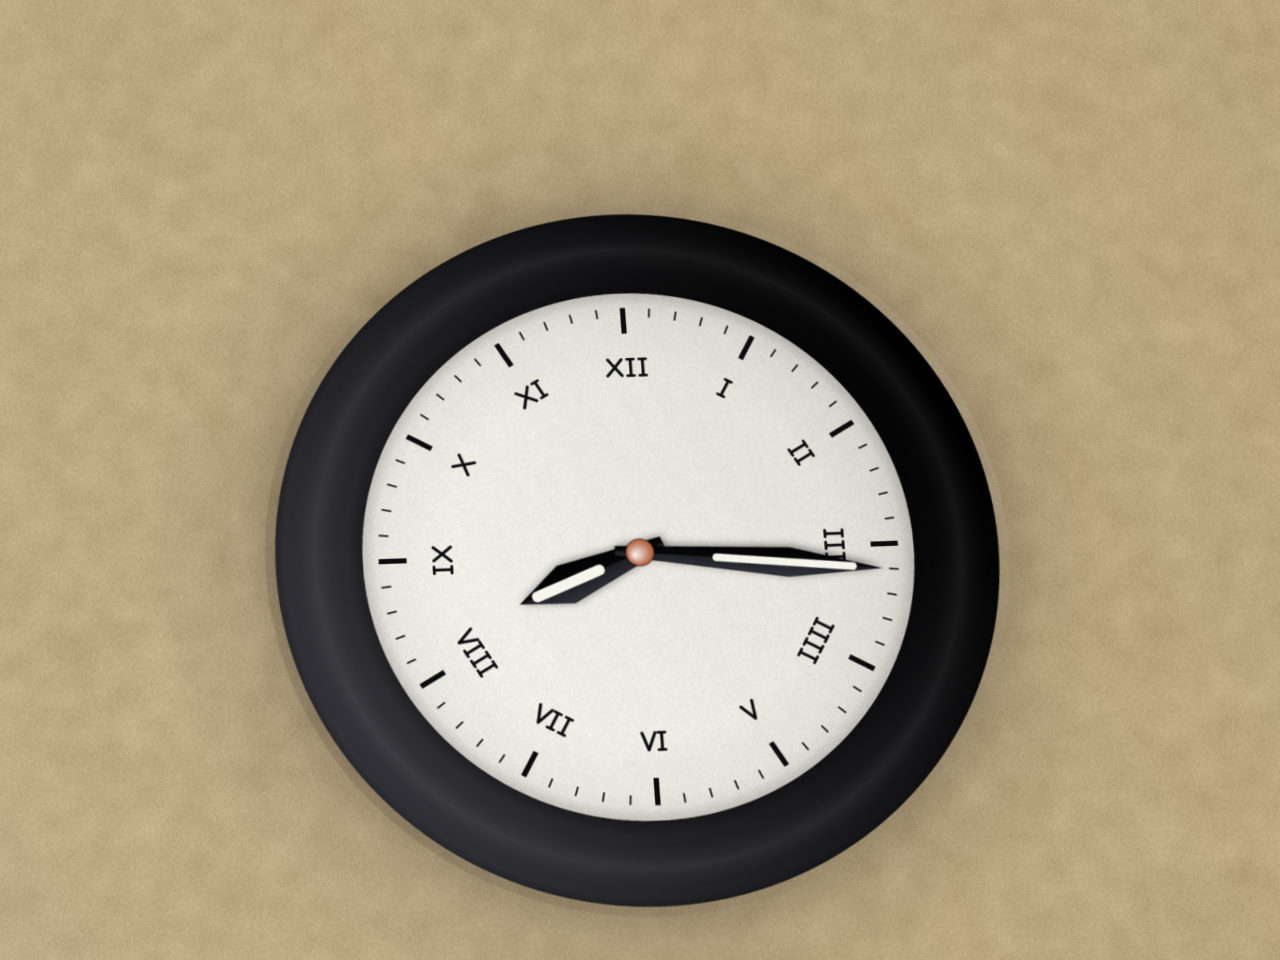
8 h 16 min
